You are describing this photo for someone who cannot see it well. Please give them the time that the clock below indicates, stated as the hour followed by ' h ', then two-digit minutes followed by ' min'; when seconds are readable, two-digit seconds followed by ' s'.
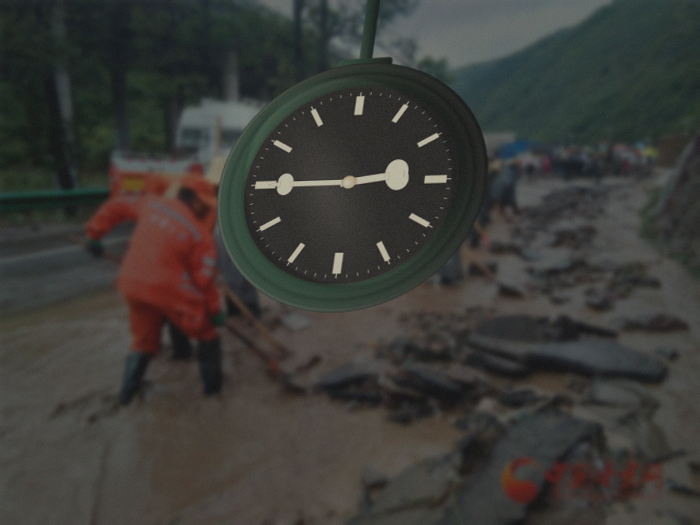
2 h 45 min
